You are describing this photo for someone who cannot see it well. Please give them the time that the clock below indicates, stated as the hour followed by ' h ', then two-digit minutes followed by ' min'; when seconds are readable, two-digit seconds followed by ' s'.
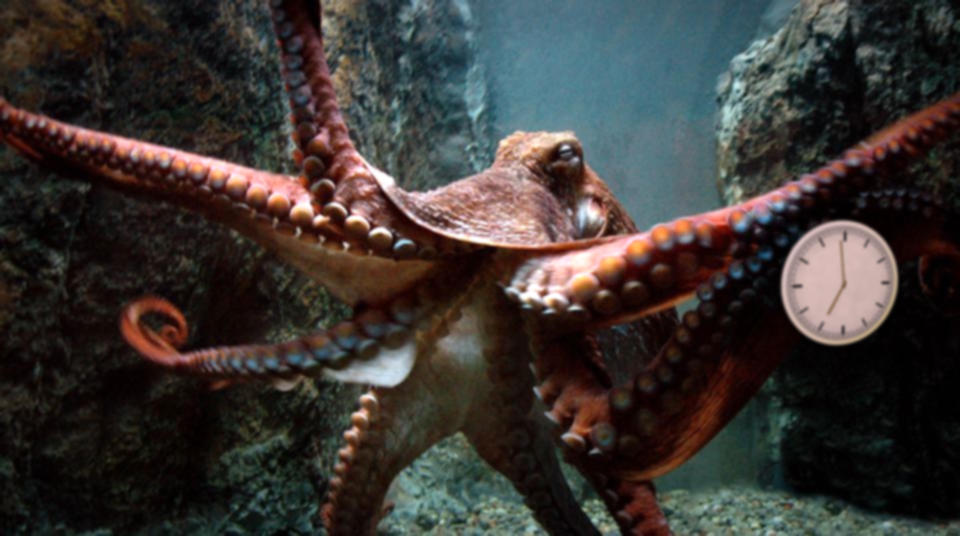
6 h 59 min
